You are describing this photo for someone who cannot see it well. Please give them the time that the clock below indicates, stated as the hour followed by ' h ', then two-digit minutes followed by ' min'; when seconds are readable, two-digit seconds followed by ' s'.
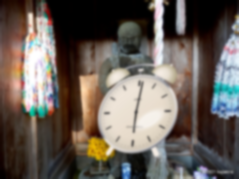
6 h 01 min
